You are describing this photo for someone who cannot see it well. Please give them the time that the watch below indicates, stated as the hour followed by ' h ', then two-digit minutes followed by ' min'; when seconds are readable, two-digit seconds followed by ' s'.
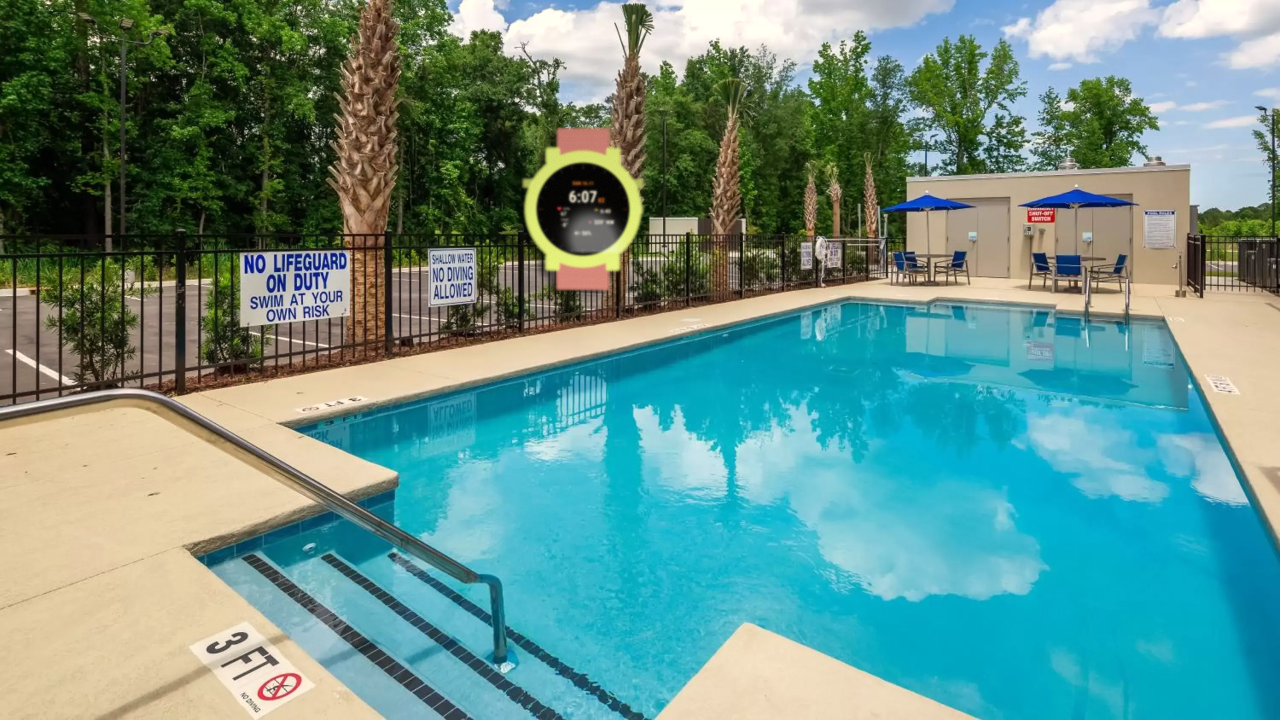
6 h 07 min
